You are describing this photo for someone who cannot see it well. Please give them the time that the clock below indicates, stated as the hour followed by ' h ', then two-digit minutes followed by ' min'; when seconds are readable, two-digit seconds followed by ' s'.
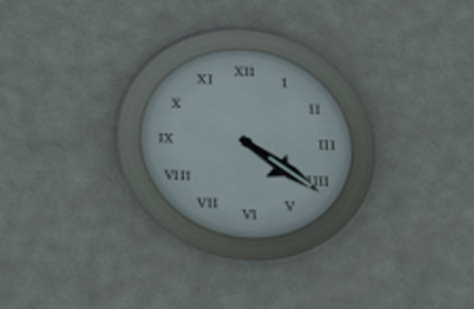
4 h 21 min
